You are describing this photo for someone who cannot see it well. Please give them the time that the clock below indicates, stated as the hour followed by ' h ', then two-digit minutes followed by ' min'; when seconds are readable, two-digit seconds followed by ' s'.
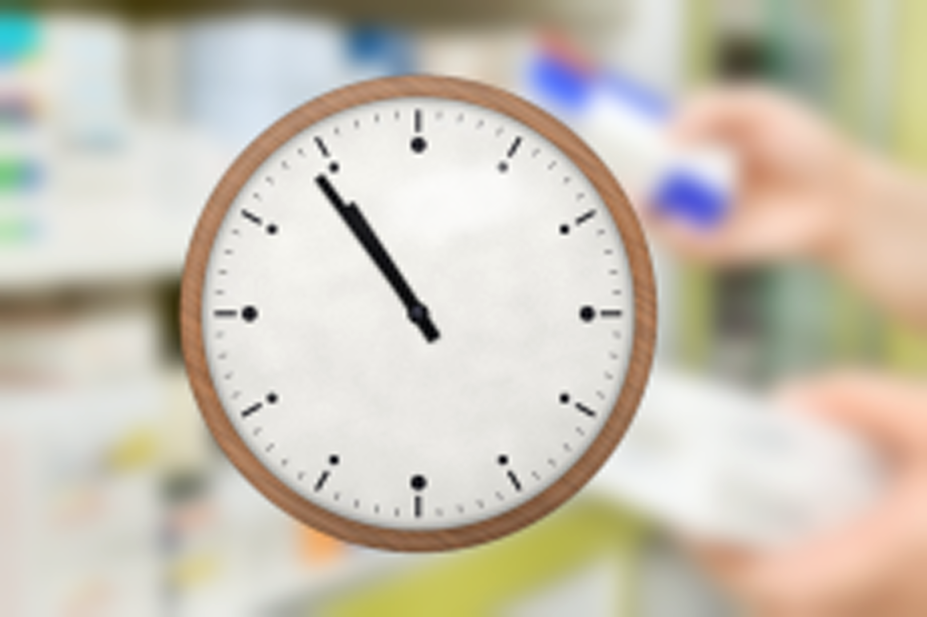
10 h 54 min
